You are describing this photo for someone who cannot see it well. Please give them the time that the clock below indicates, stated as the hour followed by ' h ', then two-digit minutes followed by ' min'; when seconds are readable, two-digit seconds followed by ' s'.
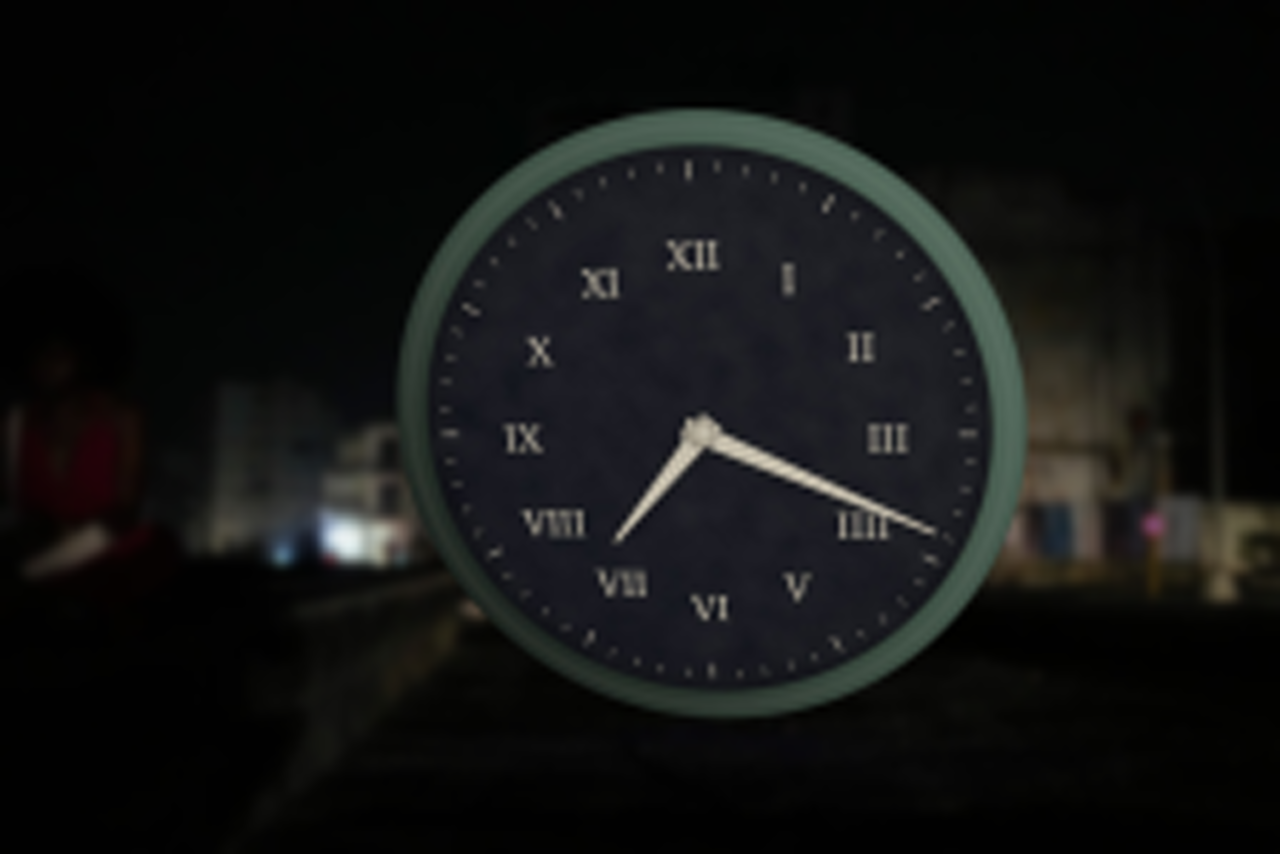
7 h 19 min
